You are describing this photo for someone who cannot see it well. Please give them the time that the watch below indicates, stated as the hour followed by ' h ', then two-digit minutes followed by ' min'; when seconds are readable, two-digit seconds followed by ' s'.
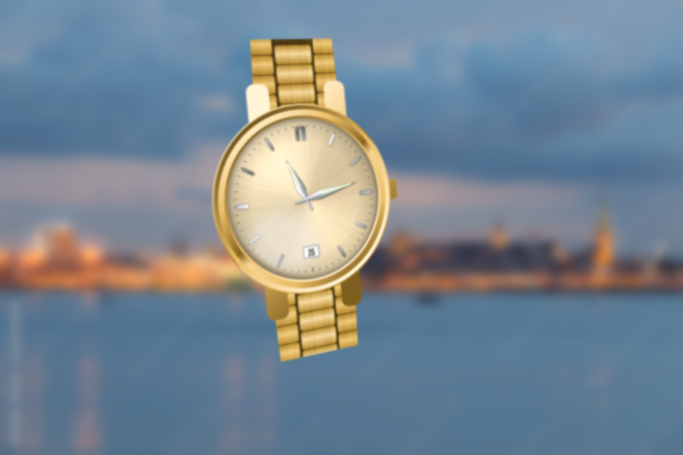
11 h 13 min
